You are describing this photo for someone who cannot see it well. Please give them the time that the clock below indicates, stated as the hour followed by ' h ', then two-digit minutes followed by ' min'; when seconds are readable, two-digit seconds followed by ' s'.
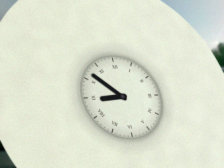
8 h 52 min
